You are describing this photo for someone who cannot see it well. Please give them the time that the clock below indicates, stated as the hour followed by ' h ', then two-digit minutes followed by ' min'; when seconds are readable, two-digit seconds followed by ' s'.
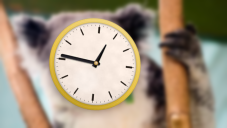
12 h 46 min
